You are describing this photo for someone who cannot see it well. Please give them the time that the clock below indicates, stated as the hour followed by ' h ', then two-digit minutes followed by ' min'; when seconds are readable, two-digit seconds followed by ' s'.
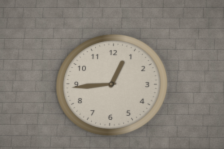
12 h 44 min
